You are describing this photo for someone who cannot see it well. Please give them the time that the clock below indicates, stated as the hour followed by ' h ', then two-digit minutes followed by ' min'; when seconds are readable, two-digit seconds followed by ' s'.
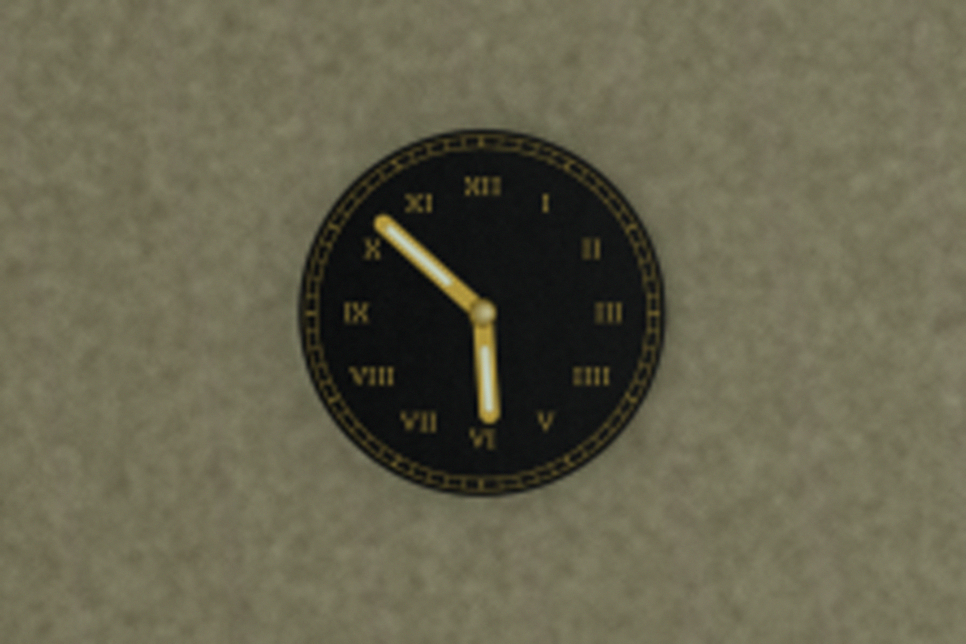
5 h 52 min
